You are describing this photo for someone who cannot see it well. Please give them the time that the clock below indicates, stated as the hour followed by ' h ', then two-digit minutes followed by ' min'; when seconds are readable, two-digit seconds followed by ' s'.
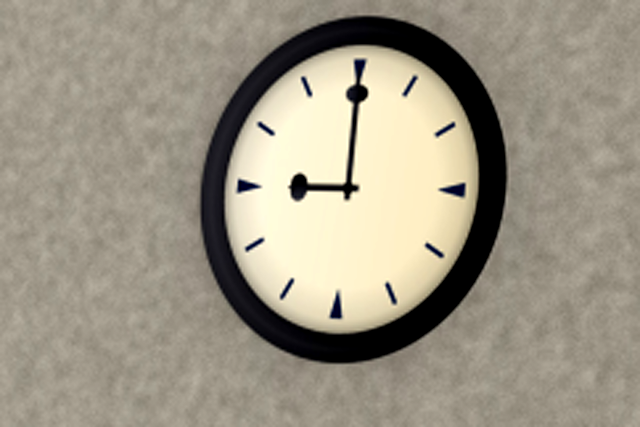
9 h 00 min
